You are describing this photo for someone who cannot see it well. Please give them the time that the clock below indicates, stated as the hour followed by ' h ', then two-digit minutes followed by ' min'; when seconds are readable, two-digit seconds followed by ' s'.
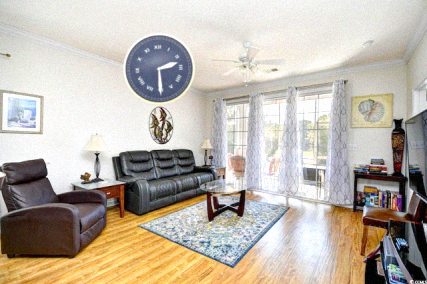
2 h 30 min
